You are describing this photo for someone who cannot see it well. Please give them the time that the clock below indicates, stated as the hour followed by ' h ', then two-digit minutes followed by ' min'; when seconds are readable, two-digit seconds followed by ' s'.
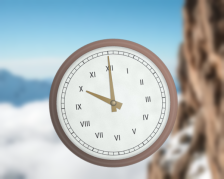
10 h 00 min
